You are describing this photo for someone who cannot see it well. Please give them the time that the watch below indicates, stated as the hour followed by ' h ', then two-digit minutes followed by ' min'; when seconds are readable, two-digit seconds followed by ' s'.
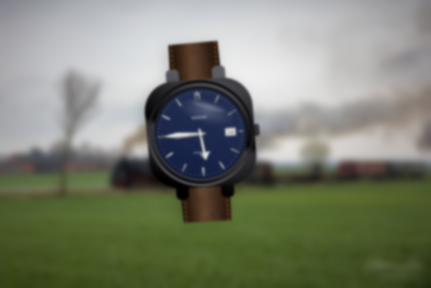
5 h 45 min
